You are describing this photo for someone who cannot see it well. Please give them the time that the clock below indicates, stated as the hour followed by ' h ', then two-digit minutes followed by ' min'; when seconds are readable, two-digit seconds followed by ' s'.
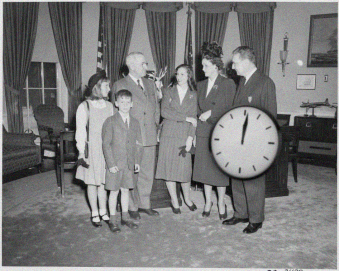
12 h 01 min
